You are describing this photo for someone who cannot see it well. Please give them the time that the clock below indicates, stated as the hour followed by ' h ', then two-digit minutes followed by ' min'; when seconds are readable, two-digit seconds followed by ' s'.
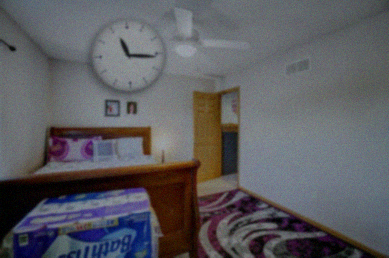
11 h 16 min
